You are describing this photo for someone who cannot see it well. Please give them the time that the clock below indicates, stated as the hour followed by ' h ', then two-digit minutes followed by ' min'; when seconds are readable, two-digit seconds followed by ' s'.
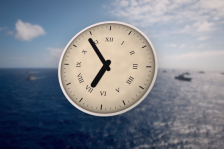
6 h 54 min
